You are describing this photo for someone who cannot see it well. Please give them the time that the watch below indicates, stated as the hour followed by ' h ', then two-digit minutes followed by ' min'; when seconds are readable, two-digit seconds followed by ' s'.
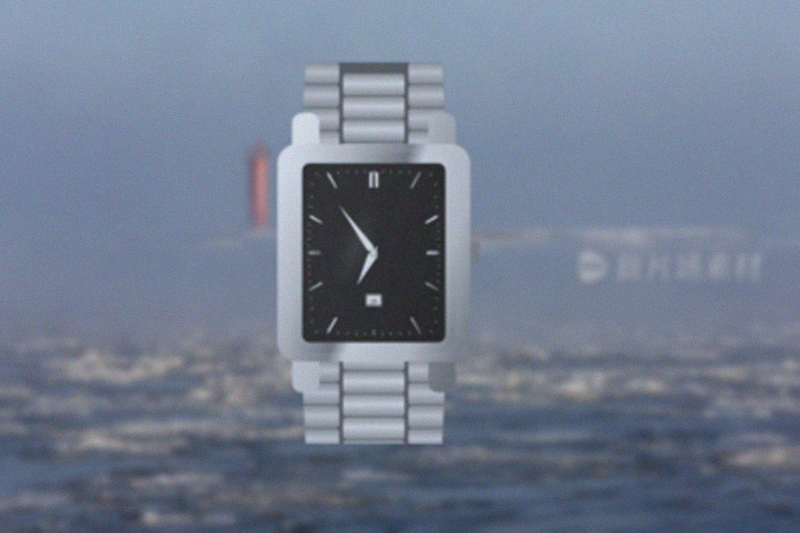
6 h 54 min
